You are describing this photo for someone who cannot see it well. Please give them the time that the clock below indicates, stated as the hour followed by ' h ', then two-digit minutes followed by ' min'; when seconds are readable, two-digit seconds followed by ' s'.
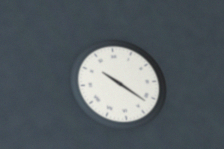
10 h 22 min
